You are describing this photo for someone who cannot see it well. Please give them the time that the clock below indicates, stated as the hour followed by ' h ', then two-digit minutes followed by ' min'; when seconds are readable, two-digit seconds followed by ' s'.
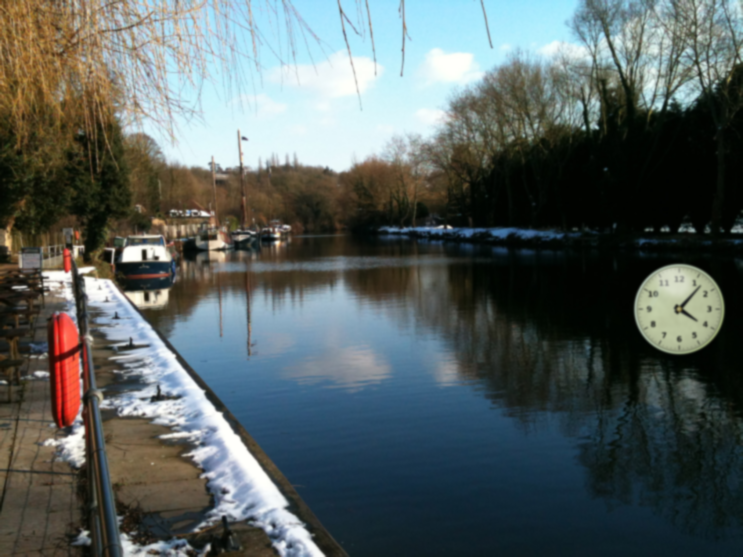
4 h 07 min
